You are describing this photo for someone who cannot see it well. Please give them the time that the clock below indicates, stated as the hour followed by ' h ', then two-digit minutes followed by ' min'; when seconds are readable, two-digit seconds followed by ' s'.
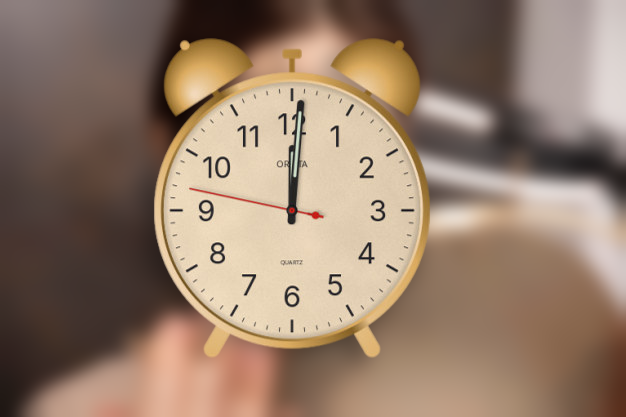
12 h 00 min 47 s
